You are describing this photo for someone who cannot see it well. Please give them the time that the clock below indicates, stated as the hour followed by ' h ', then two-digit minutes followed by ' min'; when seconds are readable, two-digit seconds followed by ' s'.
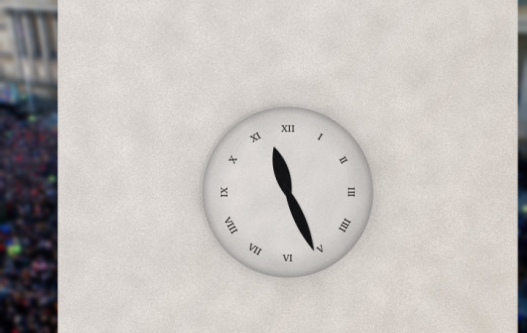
11 h 26 min
